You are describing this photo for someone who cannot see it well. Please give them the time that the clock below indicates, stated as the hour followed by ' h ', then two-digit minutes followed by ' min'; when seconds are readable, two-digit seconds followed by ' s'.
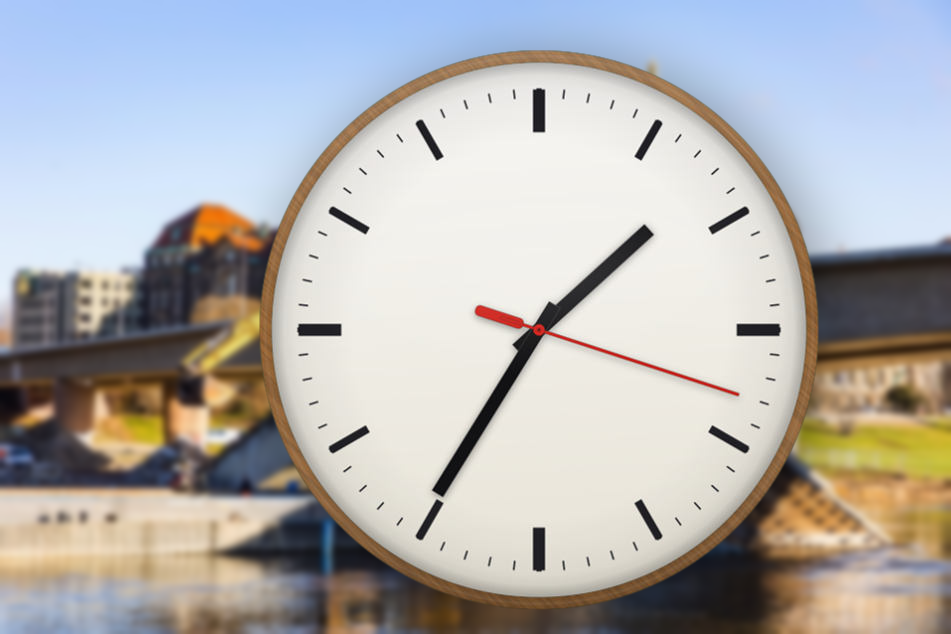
1 h 35 min 18 s
